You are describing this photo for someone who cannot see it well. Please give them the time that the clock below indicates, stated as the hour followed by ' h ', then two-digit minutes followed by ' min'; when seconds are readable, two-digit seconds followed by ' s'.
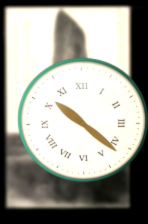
10 h 22 min
